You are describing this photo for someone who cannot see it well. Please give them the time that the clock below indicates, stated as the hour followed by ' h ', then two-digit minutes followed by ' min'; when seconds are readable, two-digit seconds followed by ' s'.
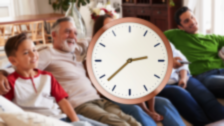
2 h 38 min
